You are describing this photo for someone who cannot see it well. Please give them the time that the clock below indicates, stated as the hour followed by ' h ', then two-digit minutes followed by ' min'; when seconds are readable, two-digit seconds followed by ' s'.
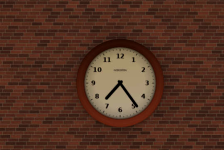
7 h 24 min
